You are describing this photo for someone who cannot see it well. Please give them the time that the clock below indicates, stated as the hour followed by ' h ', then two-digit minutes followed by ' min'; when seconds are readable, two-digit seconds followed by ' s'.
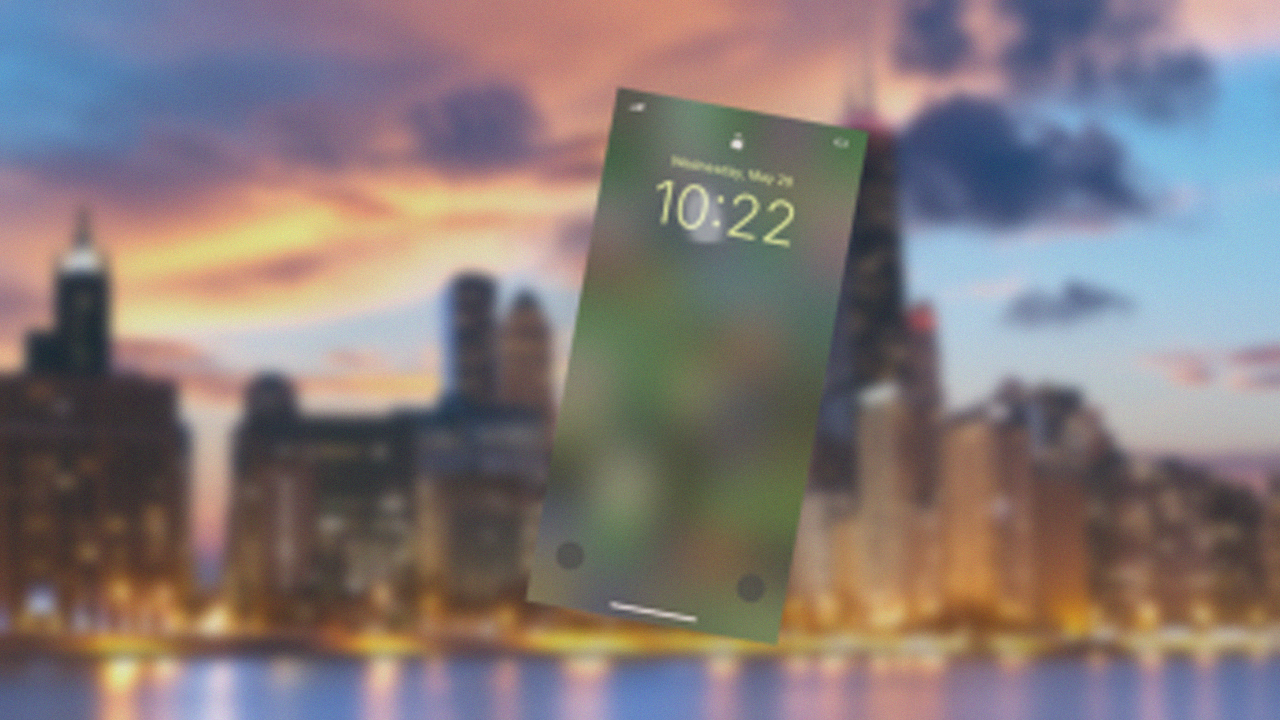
10 h 22 min
